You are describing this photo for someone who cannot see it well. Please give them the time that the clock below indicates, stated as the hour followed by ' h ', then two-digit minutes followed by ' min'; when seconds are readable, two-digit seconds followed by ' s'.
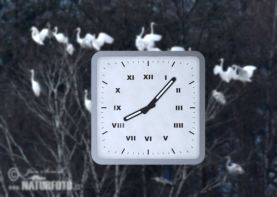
8 h 07 min
